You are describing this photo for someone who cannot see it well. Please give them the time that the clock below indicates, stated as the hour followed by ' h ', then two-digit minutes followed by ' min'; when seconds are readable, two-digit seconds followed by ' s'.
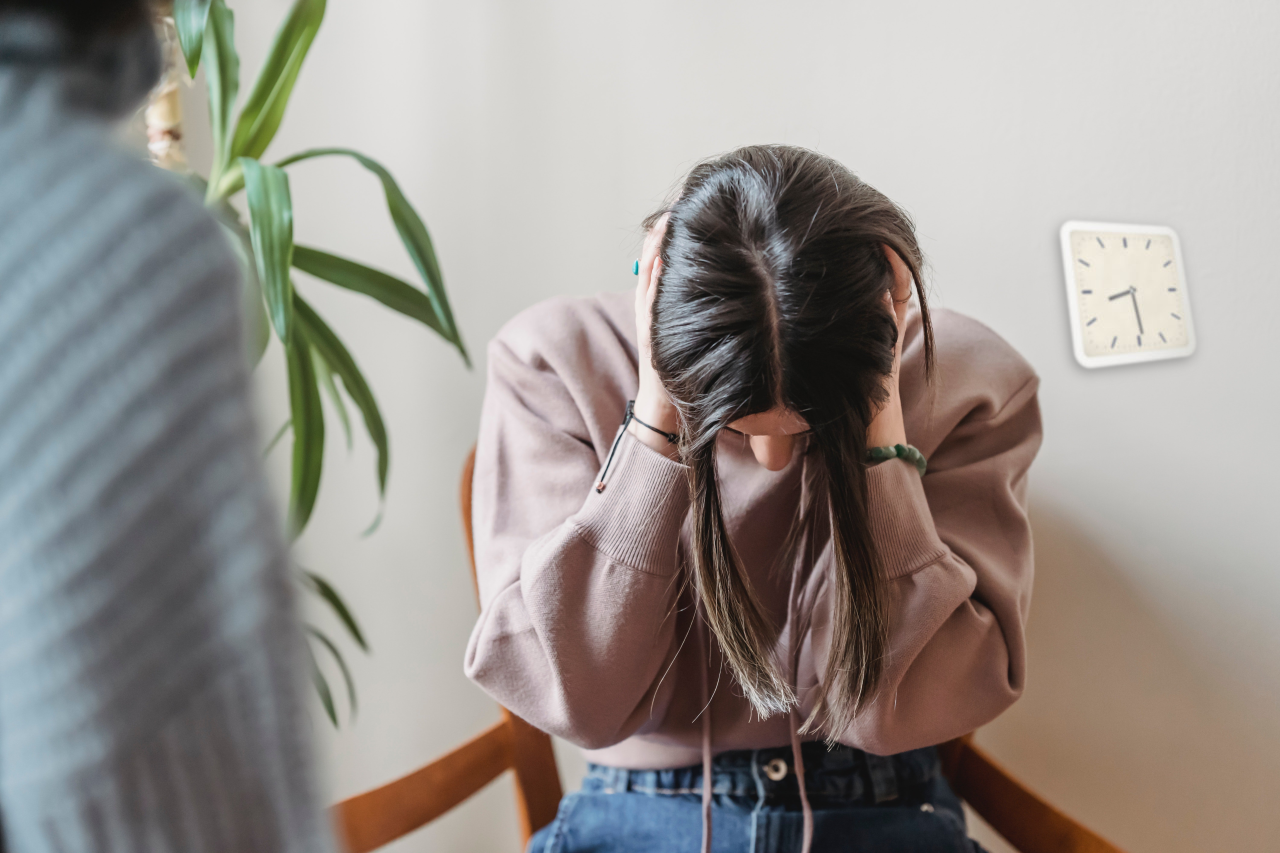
8 h 29 min
